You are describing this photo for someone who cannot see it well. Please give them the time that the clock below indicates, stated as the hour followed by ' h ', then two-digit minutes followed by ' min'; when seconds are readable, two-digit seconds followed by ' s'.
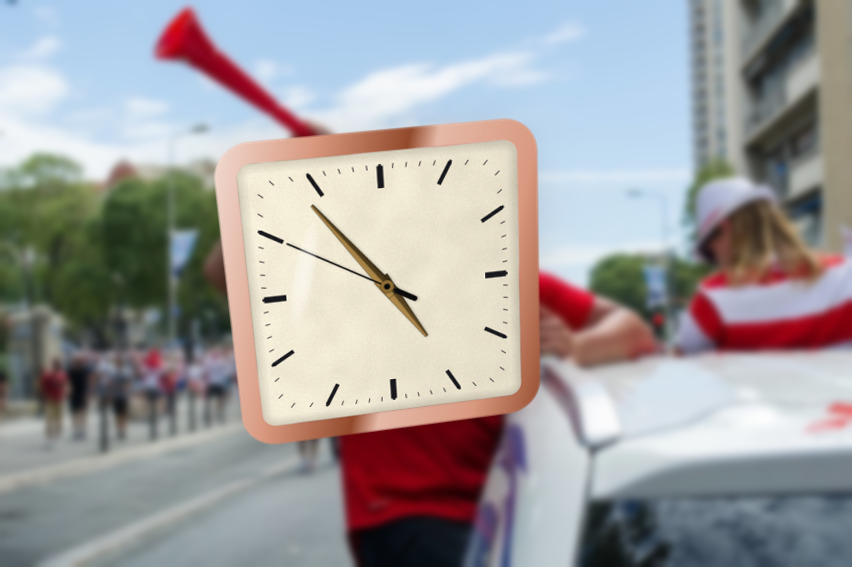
4 h 53 min 50 s
